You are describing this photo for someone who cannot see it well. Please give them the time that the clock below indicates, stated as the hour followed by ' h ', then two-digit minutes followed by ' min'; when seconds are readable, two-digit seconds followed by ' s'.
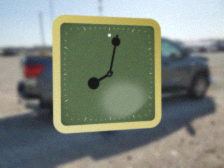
8 h 02 min
